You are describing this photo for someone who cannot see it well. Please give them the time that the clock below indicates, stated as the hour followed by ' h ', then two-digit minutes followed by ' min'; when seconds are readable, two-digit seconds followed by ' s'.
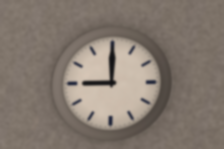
9 h 00 min
